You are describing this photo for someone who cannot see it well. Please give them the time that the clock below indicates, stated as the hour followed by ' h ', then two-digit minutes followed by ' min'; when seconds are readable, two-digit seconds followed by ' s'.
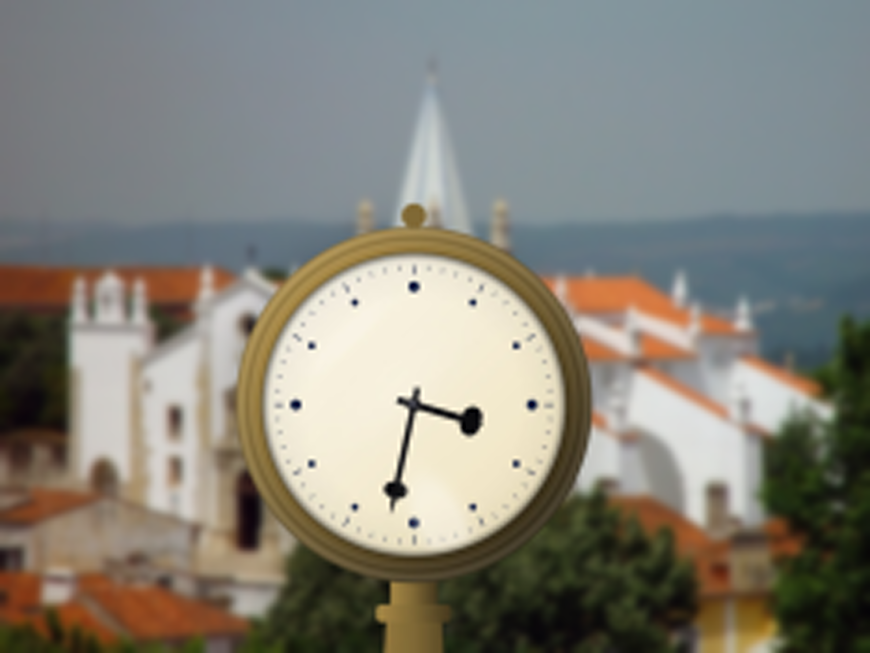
3 h 32 min
